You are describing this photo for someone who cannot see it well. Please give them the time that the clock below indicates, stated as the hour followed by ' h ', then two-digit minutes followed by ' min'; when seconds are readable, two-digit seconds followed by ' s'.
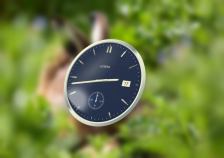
2 h 43 min
